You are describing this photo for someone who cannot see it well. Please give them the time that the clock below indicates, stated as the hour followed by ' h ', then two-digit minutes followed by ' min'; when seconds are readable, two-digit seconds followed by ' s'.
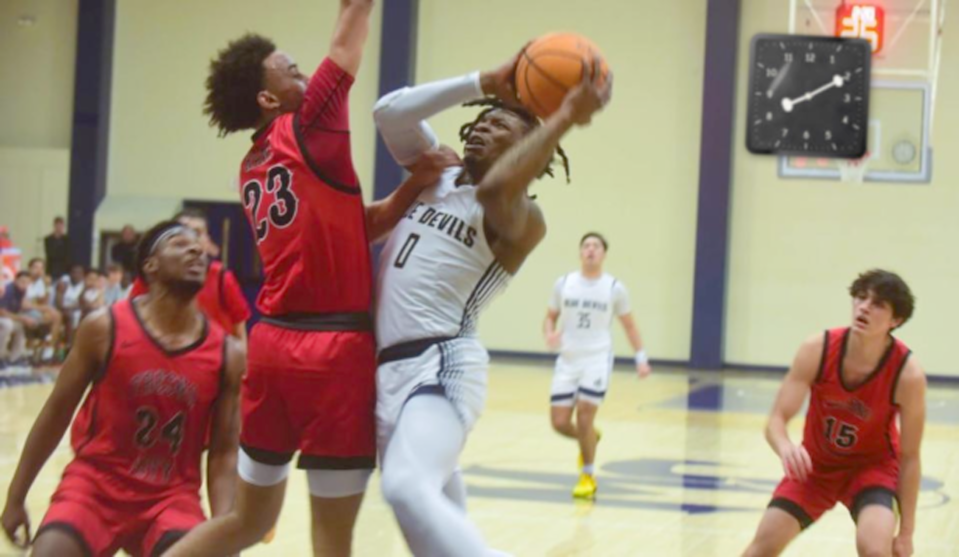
8 h 10 min
